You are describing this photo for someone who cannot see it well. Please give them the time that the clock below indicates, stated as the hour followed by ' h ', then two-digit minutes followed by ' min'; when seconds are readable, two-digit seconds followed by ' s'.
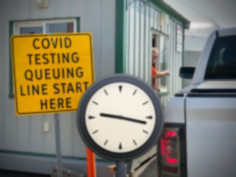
9 h 17 min
